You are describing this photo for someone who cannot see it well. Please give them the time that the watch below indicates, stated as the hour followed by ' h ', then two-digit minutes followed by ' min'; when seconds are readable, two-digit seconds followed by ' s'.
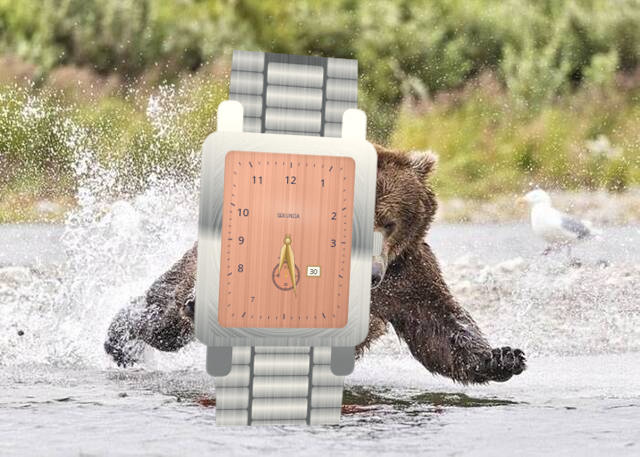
6 h 28 min
